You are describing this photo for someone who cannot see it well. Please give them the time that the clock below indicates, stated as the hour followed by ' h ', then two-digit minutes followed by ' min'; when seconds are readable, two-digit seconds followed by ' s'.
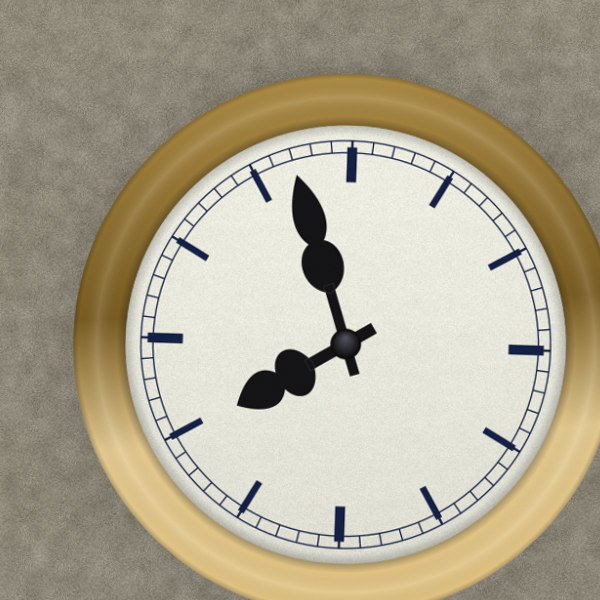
7 h 57 min
